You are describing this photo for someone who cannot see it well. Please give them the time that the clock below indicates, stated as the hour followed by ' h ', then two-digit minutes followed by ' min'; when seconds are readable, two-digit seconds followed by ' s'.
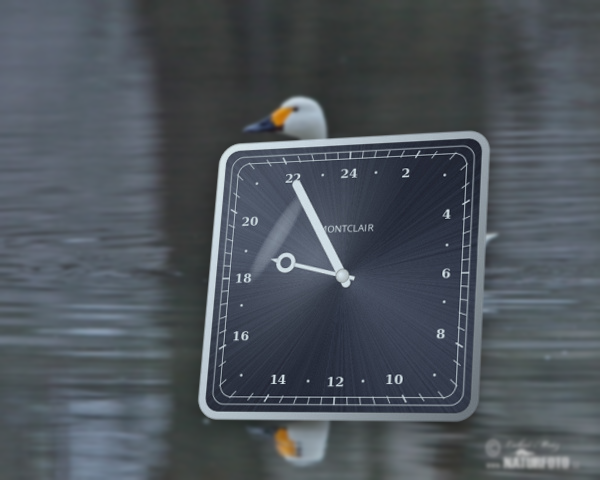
18 h 55 min
